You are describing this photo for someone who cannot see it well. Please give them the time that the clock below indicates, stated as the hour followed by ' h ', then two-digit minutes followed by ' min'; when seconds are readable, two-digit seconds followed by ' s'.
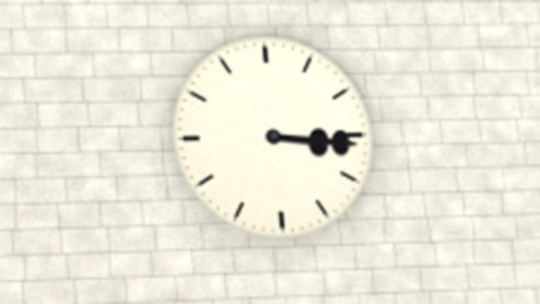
3 h 16 min
